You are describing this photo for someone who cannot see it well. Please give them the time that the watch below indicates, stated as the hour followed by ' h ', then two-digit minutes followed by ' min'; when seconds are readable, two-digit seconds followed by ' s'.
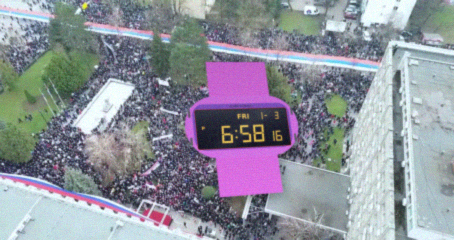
6 h 58 min 16 s
